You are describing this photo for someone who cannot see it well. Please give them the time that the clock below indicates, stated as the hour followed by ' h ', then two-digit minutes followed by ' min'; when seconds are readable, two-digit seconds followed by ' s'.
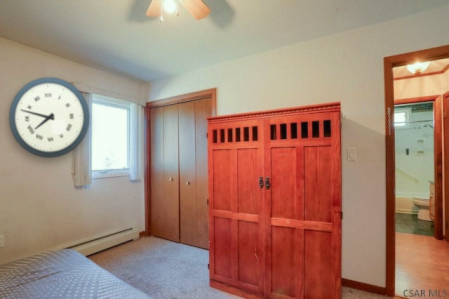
7 h 48 min
